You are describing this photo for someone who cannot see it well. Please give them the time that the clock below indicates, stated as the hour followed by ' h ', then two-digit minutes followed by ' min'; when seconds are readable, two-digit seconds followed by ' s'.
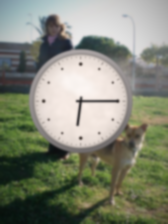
6 h 15 min
